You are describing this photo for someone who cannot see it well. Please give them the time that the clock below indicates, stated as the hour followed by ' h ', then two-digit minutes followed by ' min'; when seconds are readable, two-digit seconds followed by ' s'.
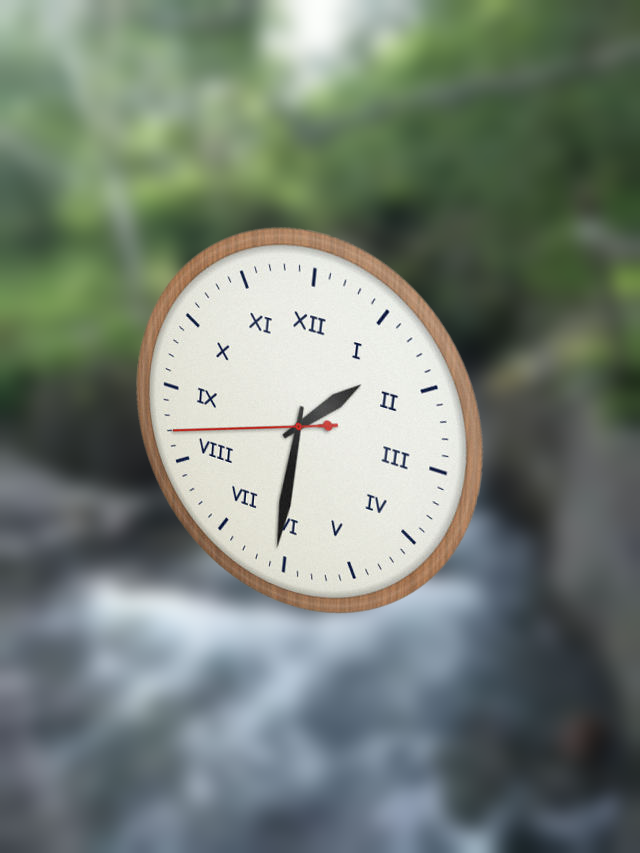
1 h 30 min 42 s
